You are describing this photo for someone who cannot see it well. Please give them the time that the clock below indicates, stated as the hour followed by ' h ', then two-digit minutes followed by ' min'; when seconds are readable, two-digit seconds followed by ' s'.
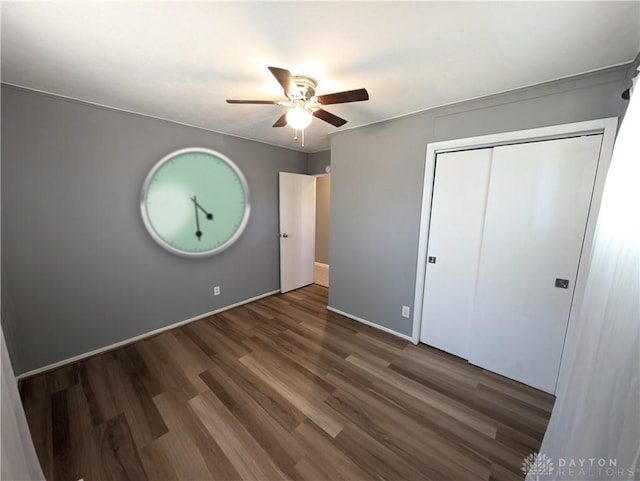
4 h 29 min
